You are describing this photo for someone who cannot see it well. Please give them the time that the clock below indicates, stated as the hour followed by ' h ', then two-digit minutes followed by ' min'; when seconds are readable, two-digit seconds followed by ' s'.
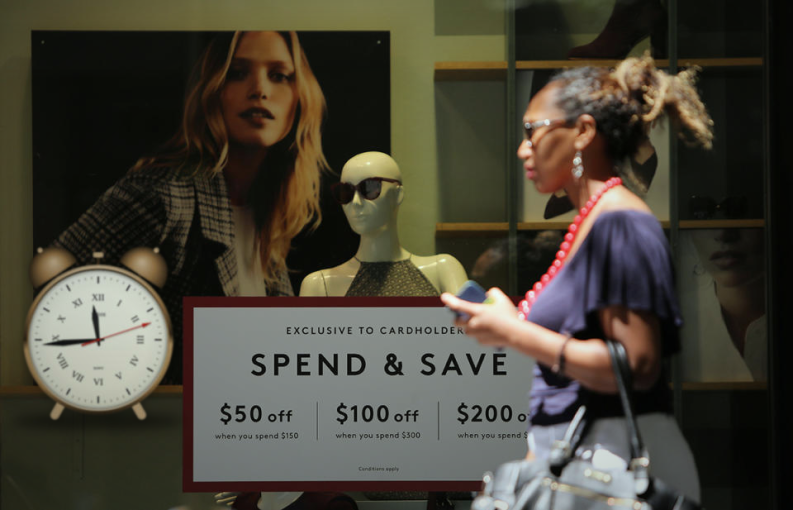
11 h 44 min 12 s
